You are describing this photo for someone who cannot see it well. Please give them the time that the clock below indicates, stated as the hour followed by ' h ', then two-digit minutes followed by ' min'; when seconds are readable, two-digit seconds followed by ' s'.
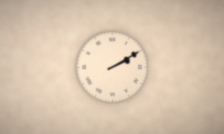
2 h 10 min
